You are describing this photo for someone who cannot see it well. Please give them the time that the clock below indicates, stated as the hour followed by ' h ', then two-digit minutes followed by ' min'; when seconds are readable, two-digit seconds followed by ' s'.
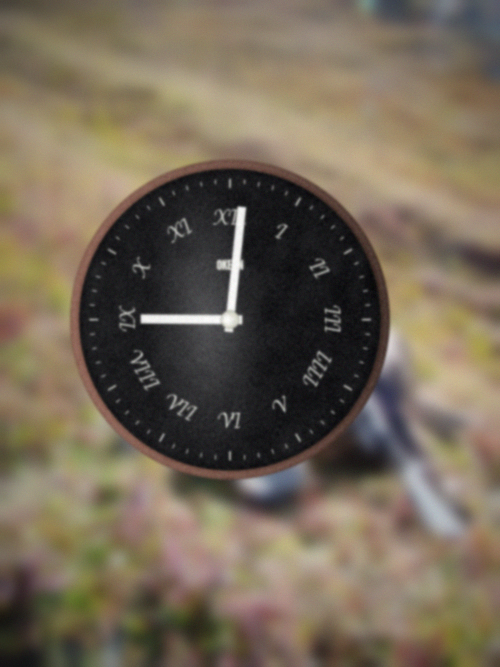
9 h 01 min
